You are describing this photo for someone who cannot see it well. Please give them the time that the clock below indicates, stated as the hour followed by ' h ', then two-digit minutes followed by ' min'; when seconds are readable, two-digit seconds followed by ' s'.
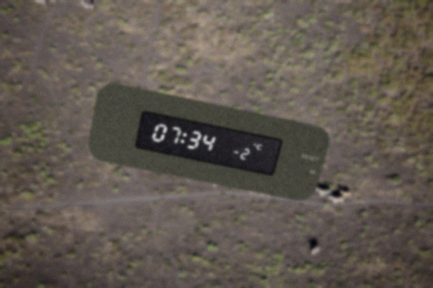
7 h 34 min
